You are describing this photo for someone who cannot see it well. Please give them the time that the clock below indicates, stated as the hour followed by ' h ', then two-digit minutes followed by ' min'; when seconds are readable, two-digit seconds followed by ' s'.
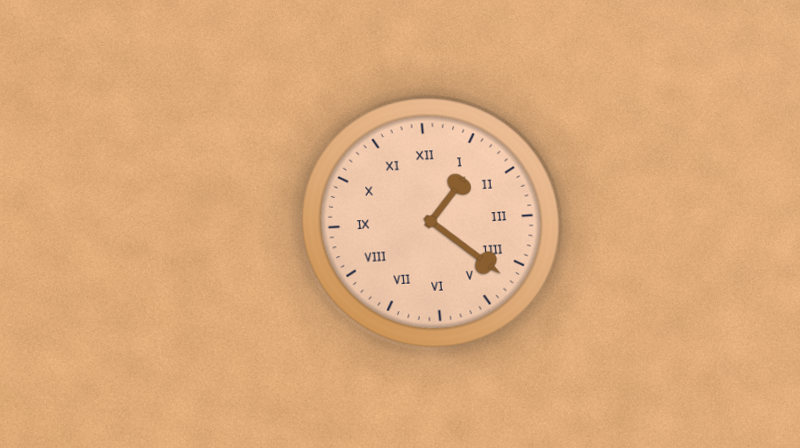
1 h 22 min
